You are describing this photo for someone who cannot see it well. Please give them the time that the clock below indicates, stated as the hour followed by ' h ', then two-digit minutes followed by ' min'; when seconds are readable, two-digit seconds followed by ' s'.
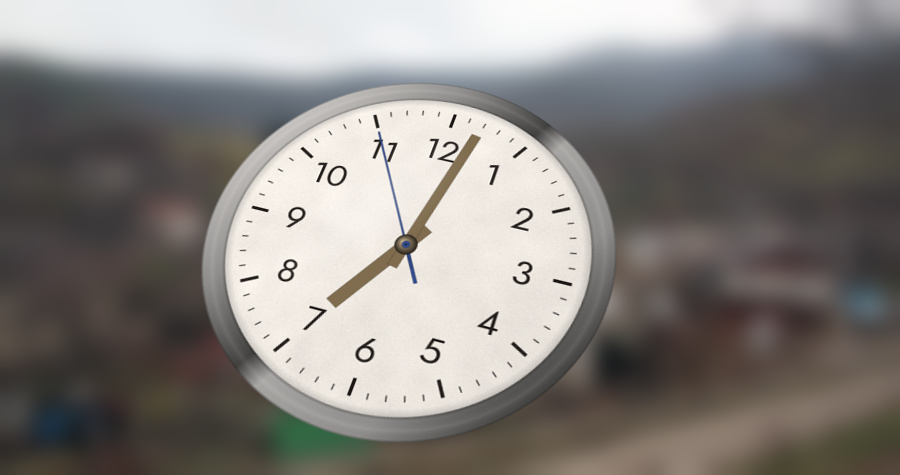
7 h 01 min 55 s
